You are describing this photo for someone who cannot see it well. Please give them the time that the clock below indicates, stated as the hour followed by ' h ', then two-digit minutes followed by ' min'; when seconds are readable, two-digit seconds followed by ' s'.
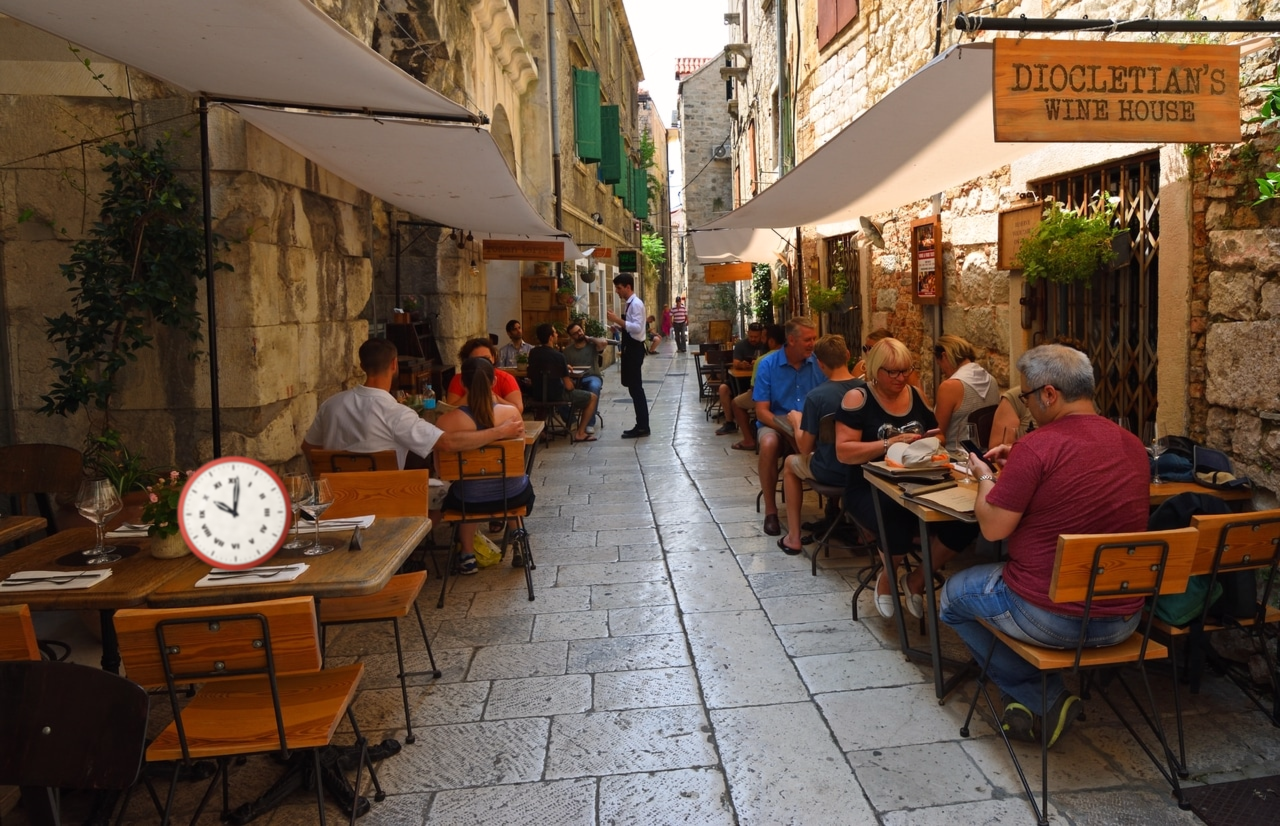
10 h 01 min
